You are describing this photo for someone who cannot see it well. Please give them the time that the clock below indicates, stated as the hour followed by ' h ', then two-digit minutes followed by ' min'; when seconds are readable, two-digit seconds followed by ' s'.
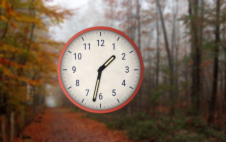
1 h 32 min
